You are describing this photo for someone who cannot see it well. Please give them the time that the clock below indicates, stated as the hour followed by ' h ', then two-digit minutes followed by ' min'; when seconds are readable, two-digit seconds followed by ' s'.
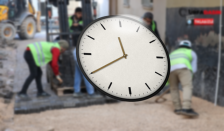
11 h 40 min
